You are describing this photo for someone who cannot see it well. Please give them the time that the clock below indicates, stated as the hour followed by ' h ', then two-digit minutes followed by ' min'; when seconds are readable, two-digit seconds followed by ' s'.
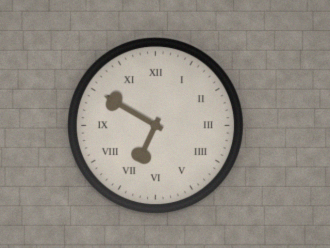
6 h 50 min
